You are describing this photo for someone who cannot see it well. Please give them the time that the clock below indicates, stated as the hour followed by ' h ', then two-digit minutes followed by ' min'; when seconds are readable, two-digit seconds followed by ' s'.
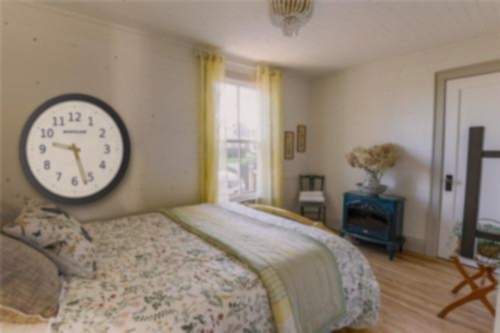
9 h 27 min
